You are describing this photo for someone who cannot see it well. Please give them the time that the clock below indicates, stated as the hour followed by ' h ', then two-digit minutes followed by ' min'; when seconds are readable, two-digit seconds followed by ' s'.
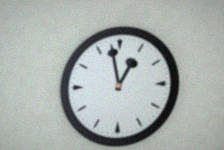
12 h 58 min
